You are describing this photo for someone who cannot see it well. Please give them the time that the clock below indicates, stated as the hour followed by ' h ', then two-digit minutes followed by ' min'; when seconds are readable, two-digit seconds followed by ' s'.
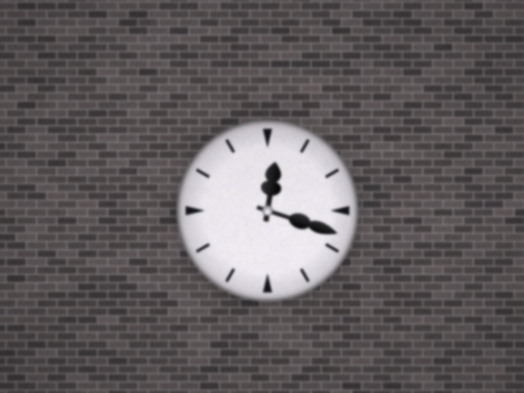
12 h 18 min
